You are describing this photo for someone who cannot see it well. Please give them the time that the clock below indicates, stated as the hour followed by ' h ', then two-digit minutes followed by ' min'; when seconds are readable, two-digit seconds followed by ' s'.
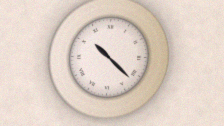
10 h 22 min
